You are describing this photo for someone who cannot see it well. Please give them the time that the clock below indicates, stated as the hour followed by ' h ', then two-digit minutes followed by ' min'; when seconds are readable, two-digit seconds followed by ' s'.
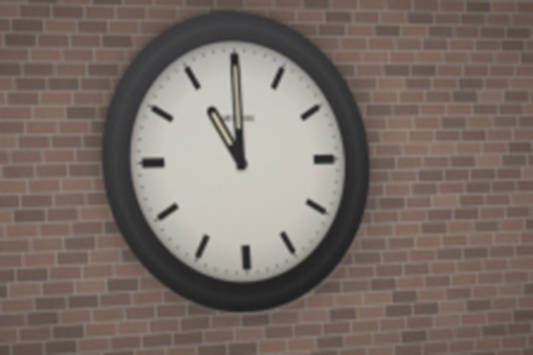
11 h 00 min
